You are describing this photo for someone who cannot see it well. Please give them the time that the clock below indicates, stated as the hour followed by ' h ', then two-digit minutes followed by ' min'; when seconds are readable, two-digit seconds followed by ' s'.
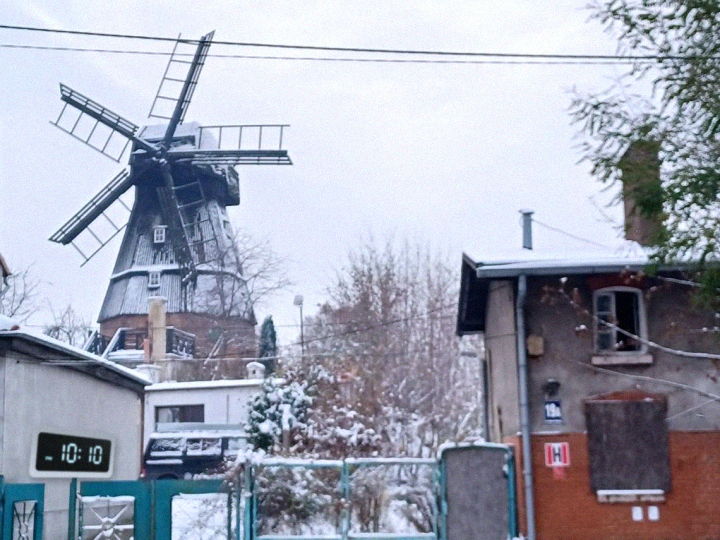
10 h 10 min
